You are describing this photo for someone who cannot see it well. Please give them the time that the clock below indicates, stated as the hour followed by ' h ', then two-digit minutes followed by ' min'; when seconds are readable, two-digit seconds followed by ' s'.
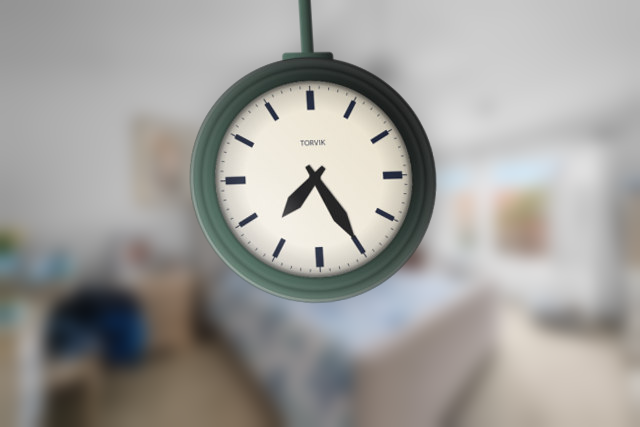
7 h 25 min
